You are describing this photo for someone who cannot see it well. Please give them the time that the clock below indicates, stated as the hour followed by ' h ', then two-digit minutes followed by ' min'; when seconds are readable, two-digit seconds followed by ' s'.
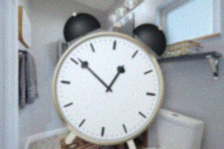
12 h 51 min
